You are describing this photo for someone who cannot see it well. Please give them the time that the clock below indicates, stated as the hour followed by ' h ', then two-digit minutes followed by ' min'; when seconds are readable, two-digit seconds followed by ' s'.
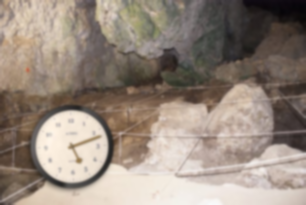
5 h 12 min
